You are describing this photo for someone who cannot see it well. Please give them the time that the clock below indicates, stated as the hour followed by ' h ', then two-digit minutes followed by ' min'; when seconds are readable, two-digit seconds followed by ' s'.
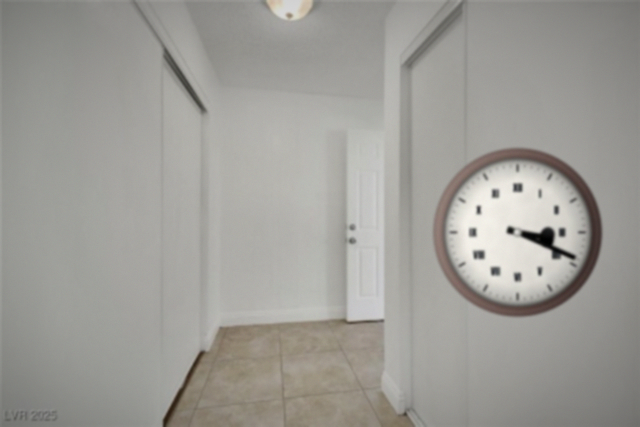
3 h 19 min
